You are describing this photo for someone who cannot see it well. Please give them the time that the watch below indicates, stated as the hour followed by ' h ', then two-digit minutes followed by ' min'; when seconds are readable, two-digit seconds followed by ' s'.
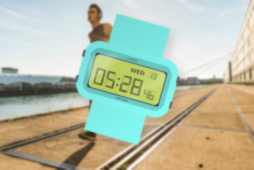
5 h 28 min
